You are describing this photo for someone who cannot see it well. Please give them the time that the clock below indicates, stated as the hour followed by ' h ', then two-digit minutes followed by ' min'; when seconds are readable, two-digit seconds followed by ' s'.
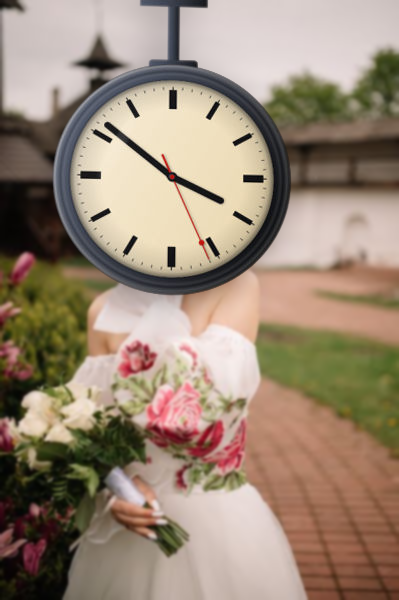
3 h 51 min 26 s
